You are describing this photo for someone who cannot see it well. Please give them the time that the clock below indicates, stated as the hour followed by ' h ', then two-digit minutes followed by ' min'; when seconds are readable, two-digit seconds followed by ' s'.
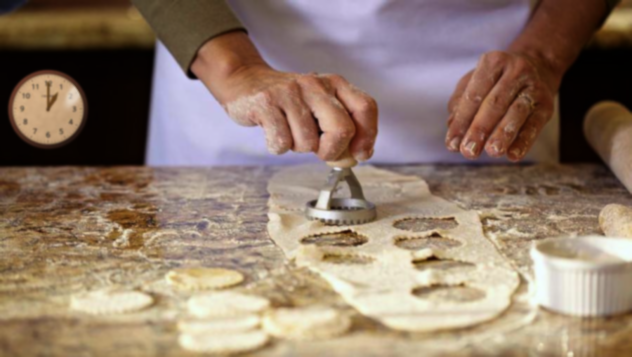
1 h 00 min
